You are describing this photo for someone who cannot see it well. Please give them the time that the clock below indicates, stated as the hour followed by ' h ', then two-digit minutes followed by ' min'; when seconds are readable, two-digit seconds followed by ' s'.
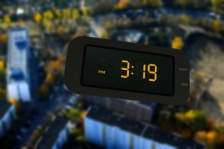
3 h 19 min
